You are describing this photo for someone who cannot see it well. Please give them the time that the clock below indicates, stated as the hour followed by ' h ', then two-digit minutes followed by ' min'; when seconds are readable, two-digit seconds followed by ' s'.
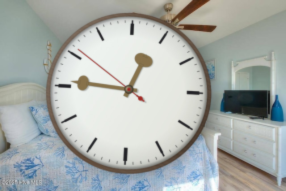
12 h 45 min 51 s
